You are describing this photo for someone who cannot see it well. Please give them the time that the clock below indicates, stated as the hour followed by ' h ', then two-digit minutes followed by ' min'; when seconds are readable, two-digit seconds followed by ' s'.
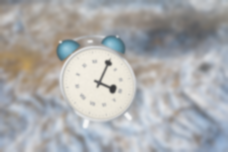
4 h 06 min
